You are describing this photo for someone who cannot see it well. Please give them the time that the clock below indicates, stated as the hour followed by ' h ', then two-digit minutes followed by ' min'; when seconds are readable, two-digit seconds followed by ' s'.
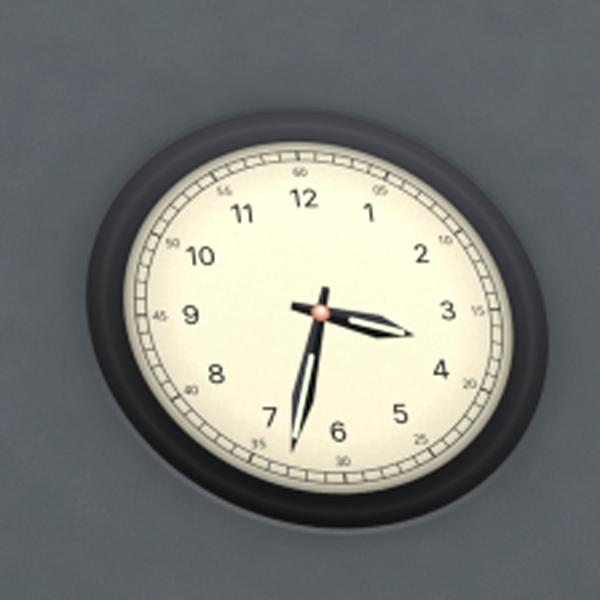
3 h 33 min
